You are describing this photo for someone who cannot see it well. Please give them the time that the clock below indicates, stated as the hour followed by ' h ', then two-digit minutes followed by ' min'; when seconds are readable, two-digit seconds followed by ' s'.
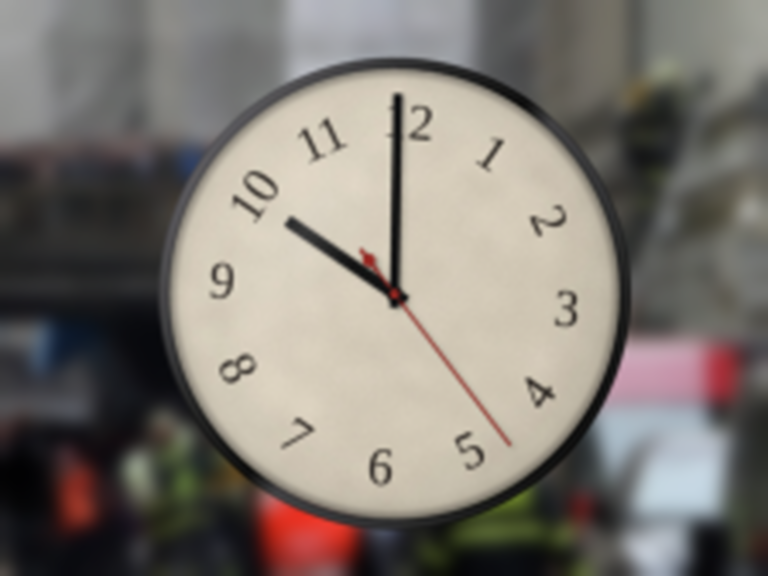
9 h 59 min 23 s
